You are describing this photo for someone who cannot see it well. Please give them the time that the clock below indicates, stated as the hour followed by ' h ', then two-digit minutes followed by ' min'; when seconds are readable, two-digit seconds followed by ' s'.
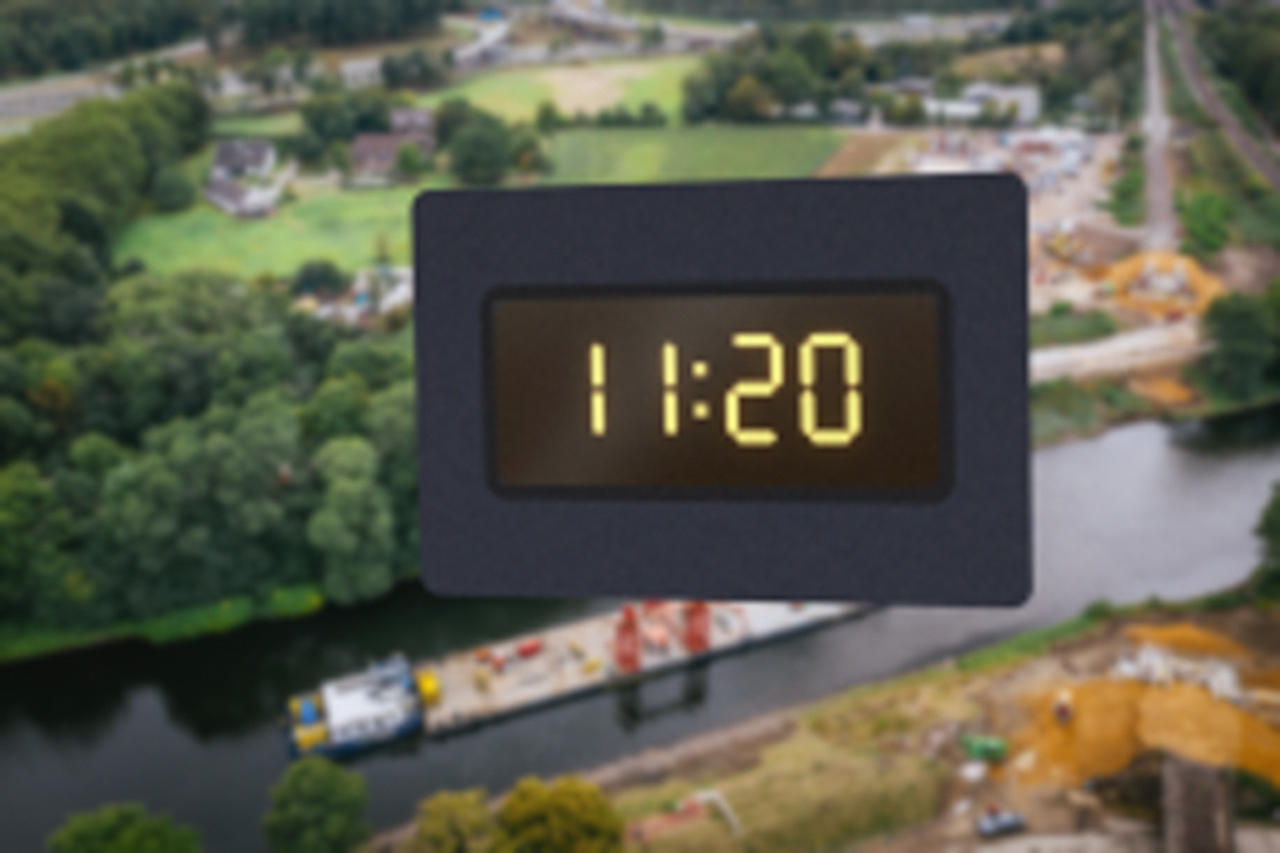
11 h 20 min
